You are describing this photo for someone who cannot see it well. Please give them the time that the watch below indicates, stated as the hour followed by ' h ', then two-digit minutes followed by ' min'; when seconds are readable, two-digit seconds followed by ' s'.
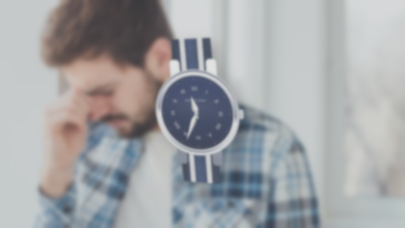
11 h 34 min
